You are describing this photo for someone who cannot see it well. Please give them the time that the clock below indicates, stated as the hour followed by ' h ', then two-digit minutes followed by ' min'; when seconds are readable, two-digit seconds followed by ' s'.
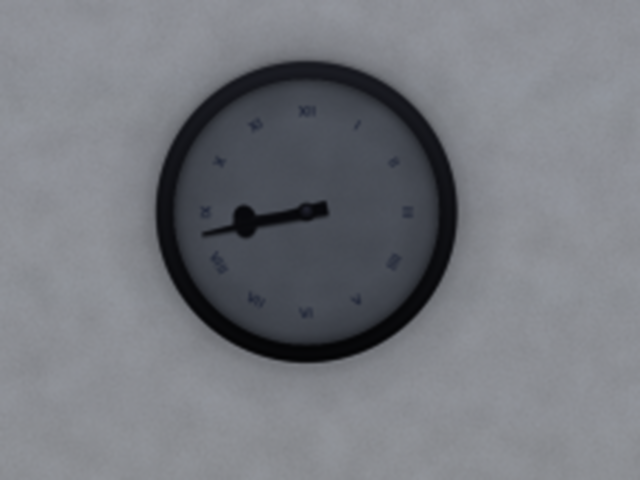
8 h 43 min
